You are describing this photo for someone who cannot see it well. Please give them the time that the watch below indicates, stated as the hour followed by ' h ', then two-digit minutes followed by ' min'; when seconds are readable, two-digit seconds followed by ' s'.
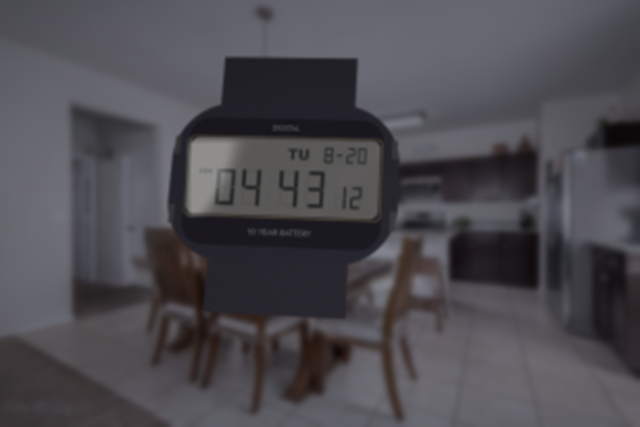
4 h 43 min 12 s
